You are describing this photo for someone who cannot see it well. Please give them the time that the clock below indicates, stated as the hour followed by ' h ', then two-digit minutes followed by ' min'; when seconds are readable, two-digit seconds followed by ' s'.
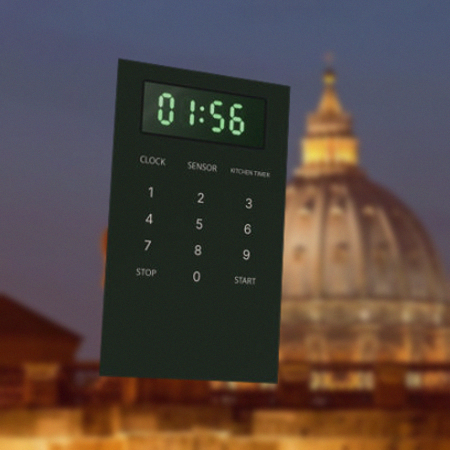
1 h 56 min
